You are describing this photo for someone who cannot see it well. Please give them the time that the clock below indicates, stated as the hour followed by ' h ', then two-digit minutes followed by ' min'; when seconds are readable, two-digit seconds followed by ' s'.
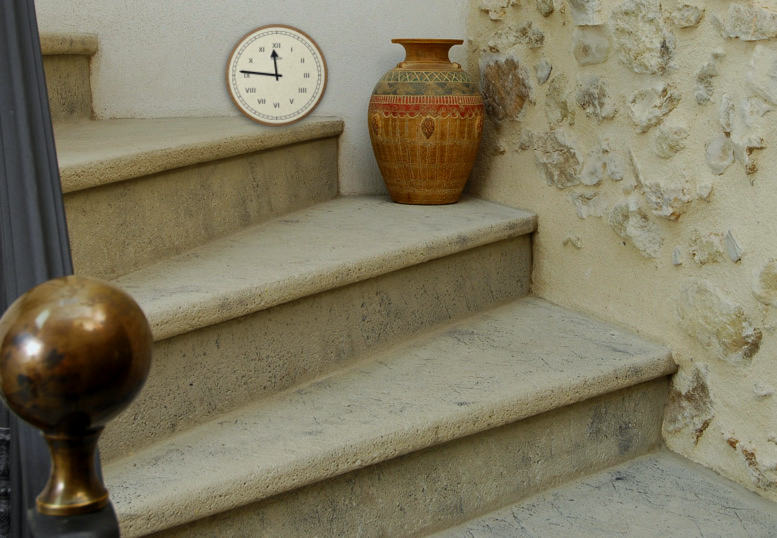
11 h 46 min
